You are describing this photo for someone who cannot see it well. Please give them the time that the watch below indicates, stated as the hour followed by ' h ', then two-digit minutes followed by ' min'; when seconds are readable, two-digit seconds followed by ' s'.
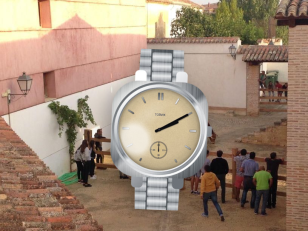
2 h 10 min
